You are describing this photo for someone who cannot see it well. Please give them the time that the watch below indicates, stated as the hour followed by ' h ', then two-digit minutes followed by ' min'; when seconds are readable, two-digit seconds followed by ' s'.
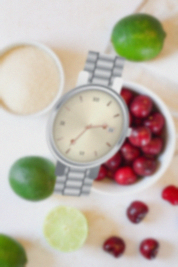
2 h 36 min
